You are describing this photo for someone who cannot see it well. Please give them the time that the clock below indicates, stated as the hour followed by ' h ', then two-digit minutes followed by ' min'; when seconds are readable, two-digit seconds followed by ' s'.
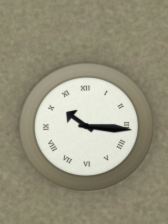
10 h 16 min
